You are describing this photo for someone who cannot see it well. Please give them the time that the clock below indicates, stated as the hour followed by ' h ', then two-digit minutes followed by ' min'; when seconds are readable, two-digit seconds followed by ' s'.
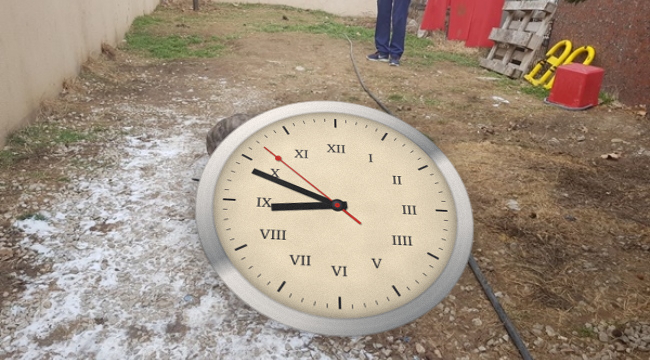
8 h 48 min 52 s
